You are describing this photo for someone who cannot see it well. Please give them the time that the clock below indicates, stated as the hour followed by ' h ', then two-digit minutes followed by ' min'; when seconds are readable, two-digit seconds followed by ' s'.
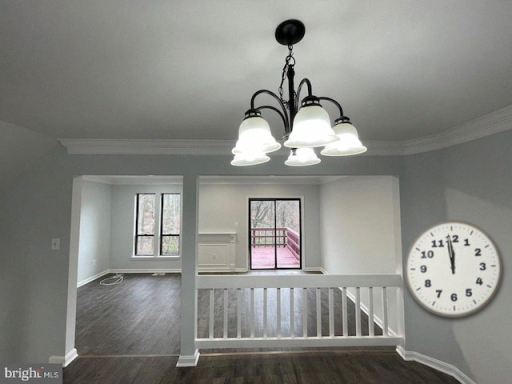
11 h 59 min
